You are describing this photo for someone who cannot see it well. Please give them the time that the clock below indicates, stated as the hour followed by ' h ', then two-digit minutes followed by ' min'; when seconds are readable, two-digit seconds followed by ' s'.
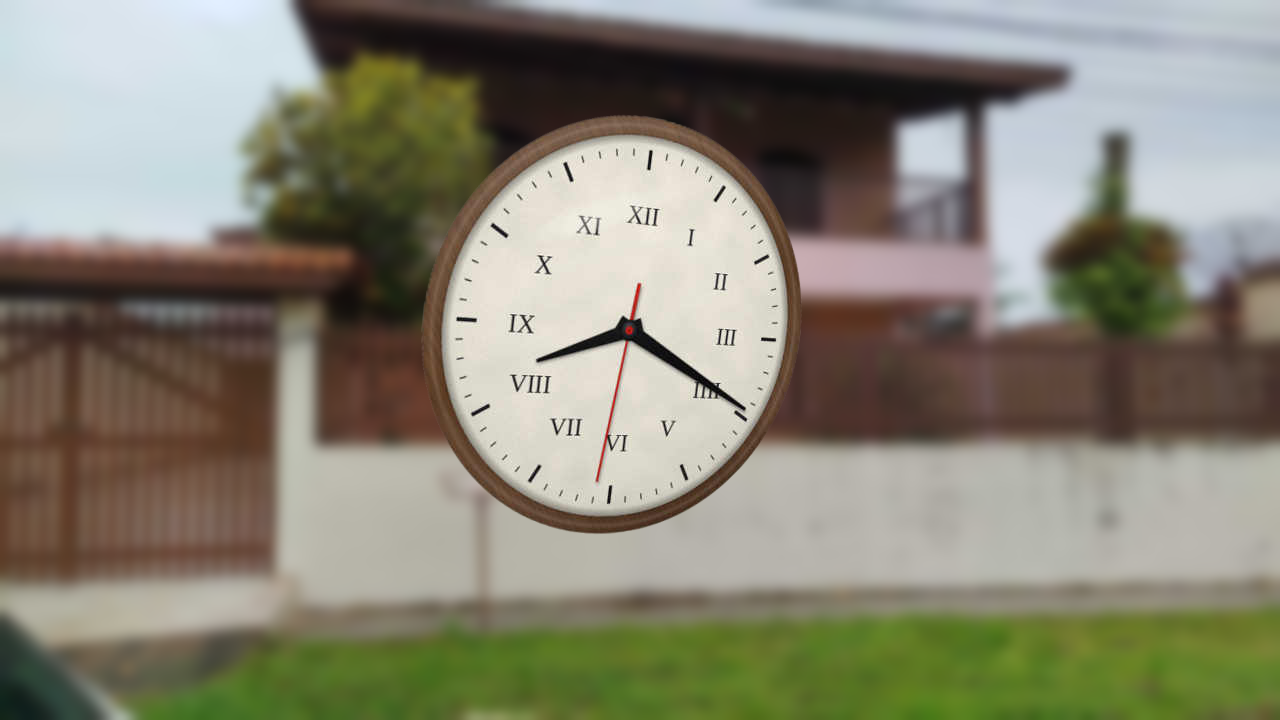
8 h 19 min 31 s
